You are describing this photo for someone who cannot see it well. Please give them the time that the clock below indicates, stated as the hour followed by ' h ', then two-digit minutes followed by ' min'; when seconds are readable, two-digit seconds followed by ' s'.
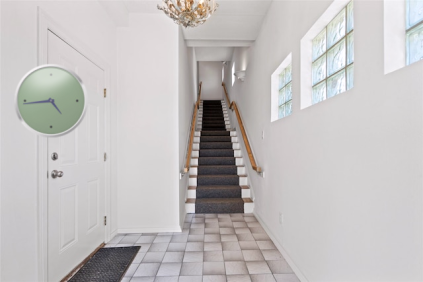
4 h 44 min
